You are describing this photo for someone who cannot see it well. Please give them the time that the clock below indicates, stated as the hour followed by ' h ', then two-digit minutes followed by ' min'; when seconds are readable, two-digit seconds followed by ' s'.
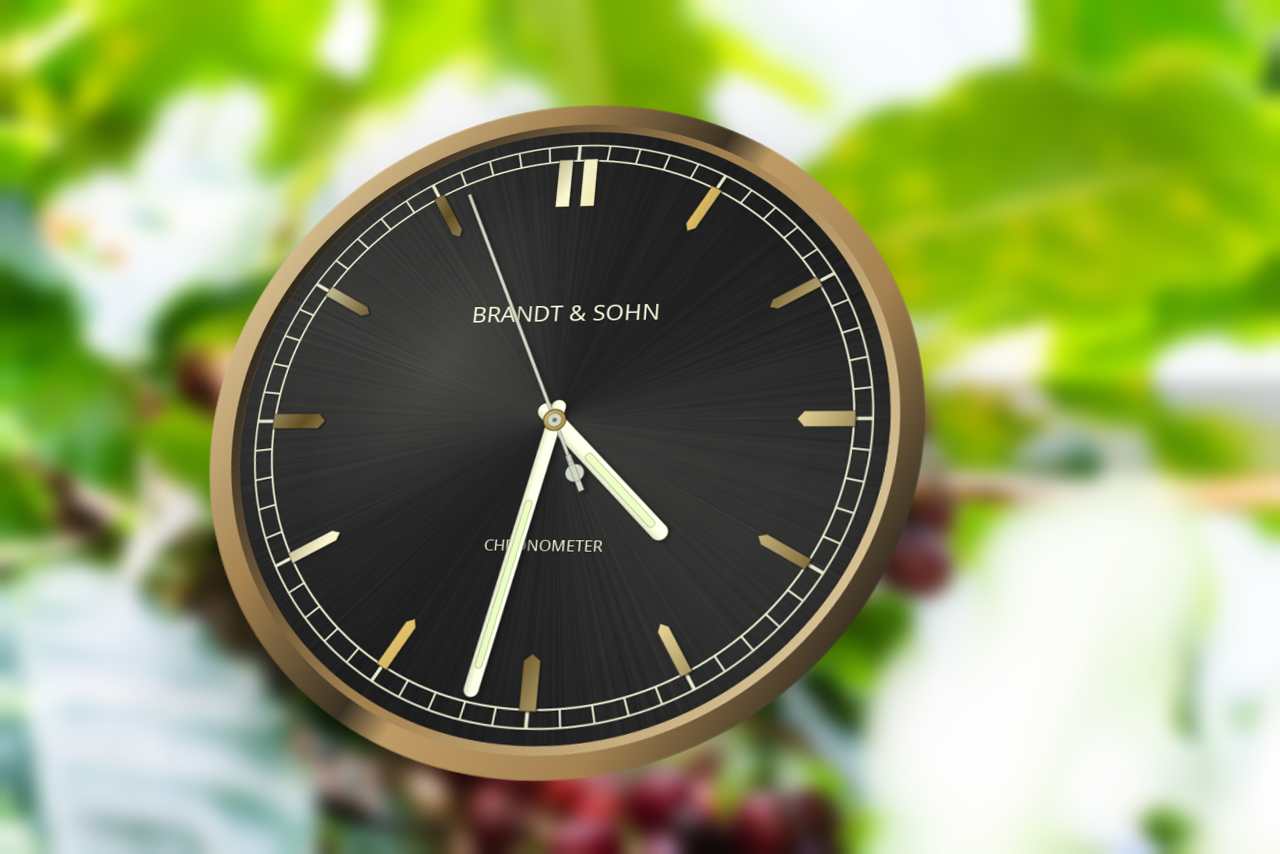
4 h 31 min 56 s
